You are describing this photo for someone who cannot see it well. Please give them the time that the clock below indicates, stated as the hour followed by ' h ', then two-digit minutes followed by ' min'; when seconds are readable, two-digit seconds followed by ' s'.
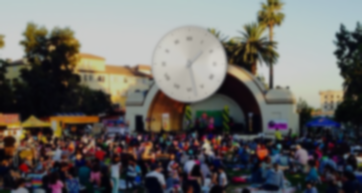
1 h 28 min
